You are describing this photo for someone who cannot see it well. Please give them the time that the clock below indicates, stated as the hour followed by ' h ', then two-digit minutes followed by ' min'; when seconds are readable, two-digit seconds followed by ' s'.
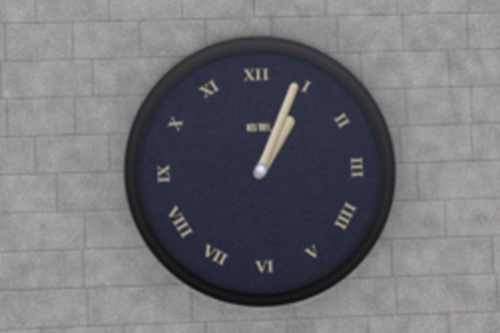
1 h 04 min
